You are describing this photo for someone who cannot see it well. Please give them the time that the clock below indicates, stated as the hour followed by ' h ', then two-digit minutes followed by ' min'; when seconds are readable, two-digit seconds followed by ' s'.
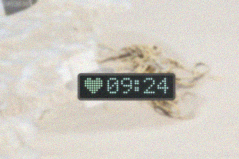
9 h 24 min
